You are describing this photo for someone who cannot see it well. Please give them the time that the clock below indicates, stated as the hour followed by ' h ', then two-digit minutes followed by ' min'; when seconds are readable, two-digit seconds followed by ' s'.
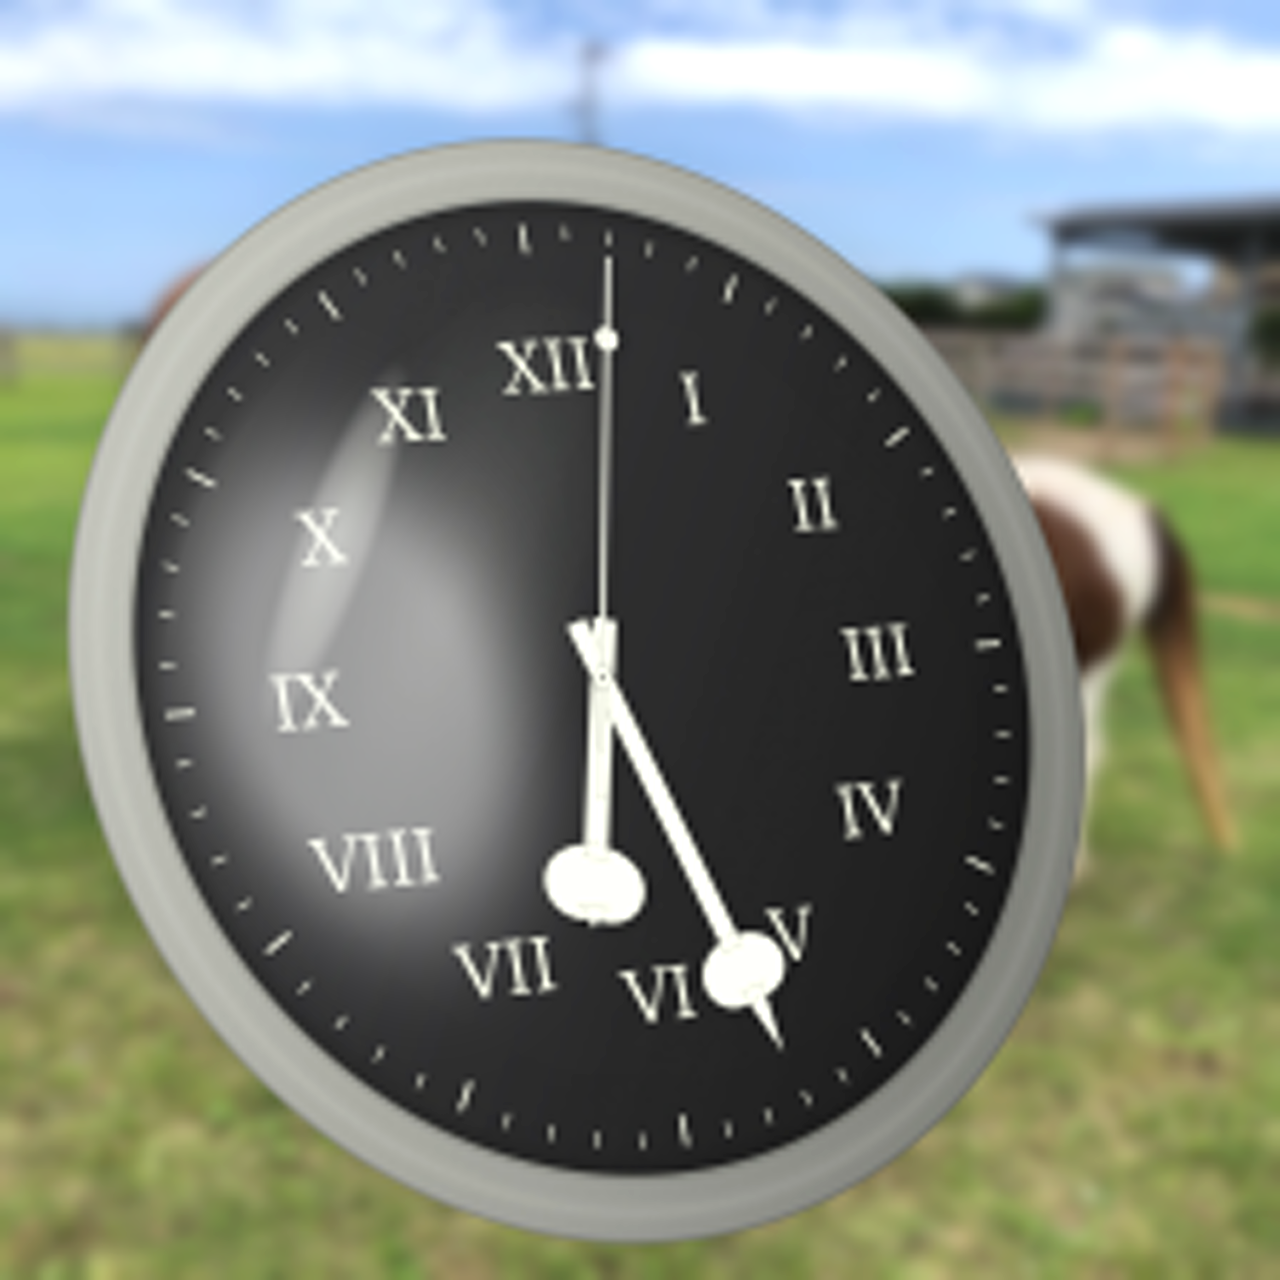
6 h 27 min 02 s
